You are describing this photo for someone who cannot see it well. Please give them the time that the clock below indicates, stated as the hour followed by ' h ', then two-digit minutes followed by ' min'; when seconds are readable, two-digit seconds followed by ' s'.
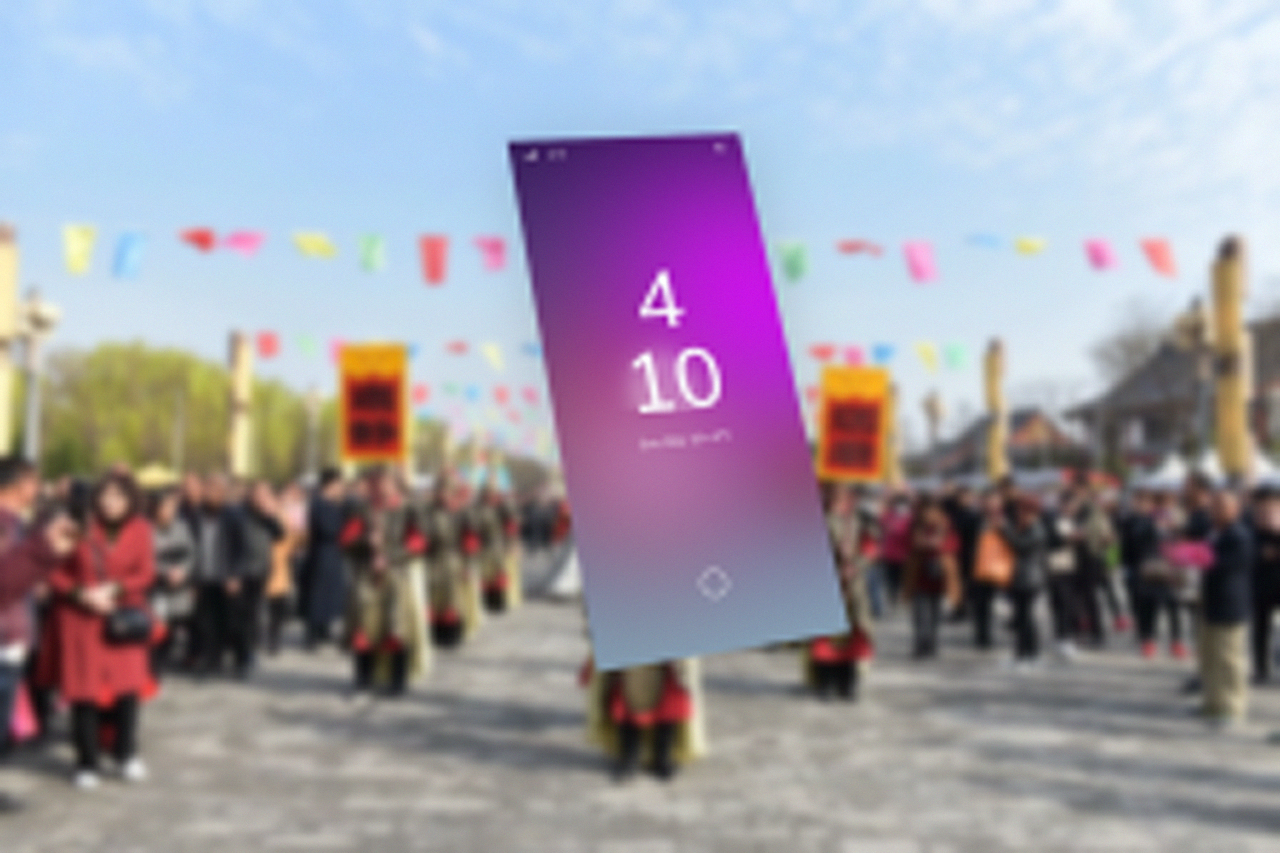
4 h 10 min
